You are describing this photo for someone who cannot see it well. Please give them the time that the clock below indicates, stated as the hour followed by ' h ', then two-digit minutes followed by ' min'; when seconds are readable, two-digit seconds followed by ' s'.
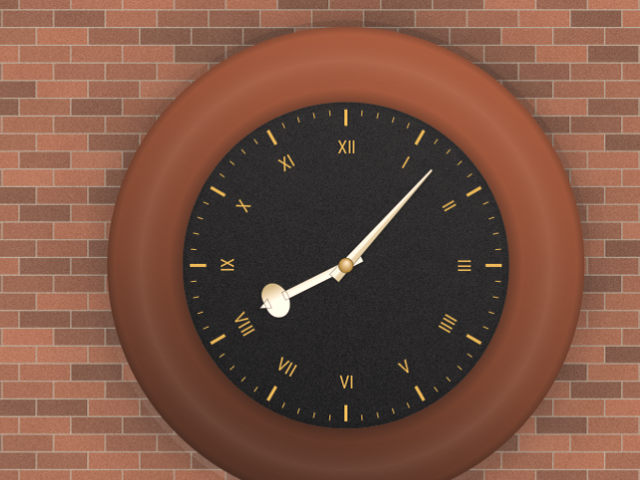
8 h 07 min
